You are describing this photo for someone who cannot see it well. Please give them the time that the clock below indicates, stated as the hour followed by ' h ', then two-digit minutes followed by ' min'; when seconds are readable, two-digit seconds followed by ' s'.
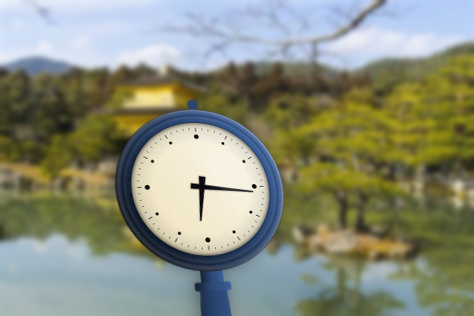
6 h 16 min
